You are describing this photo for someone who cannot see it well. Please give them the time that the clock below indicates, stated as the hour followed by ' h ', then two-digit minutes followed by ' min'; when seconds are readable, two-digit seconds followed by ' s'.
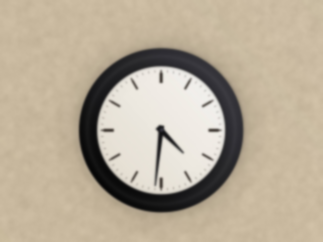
4 h 31 min
